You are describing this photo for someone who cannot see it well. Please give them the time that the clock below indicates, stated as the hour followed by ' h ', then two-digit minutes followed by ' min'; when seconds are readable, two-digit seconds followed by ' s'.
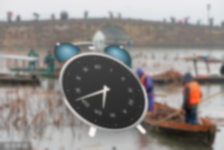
6 h 42 min
